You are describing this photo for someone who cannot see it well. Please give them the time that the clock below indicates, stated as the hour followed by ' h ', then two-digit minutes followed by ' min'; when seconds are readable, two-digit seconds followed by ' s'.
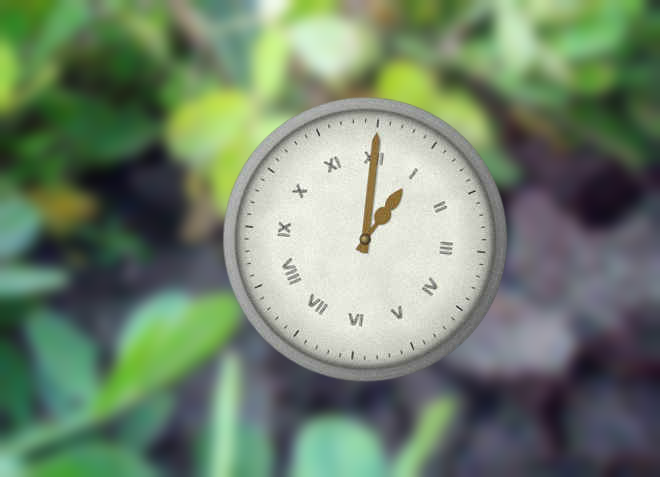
1 h 00 min
